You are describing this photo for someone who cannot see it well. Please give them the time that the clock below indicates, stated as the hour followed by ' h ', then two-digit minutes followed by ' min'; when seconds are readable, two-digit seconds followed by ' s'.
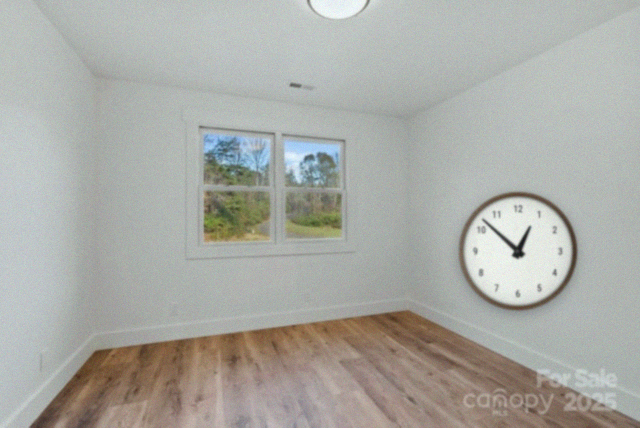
12 h 52 min
